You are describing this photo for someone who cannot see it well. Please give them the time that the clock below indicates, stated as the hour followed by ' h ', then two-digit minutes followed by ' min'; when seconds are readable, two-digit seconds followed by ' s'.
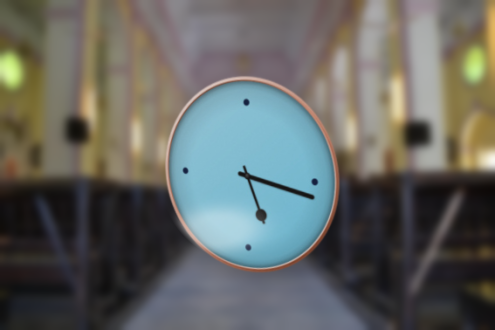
5 h 17 min
